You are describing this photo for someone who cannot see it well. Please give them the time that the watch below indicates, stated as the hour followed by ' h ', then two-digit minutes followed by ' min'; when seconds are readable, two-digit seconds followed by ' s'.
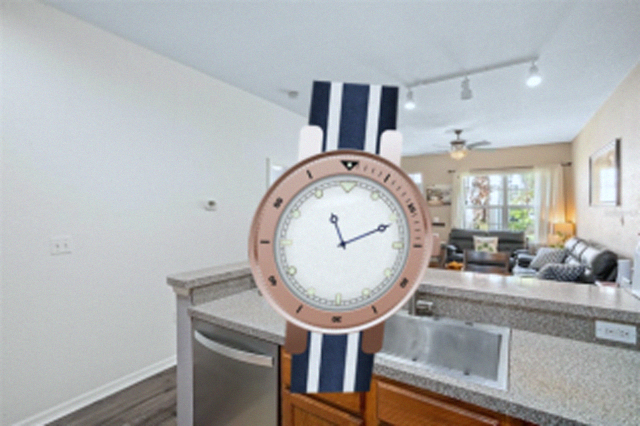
11 h 11 min
